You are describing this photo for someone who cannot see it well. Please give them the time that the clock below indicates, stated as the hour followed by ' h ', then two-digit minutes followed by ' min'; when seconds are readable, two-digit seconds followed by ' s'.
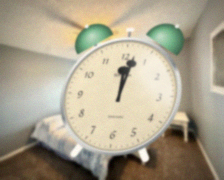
12 h 02 min
